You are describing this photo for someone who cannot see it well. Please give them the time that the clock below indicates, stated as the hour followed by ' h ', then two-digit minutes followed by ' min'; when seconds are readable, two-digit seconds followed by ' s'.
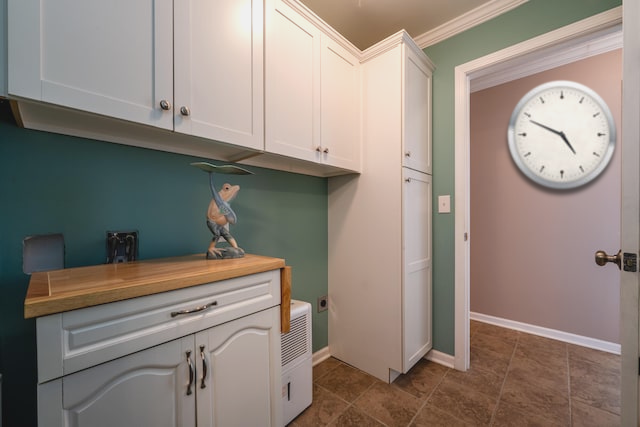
4 h 49 min
